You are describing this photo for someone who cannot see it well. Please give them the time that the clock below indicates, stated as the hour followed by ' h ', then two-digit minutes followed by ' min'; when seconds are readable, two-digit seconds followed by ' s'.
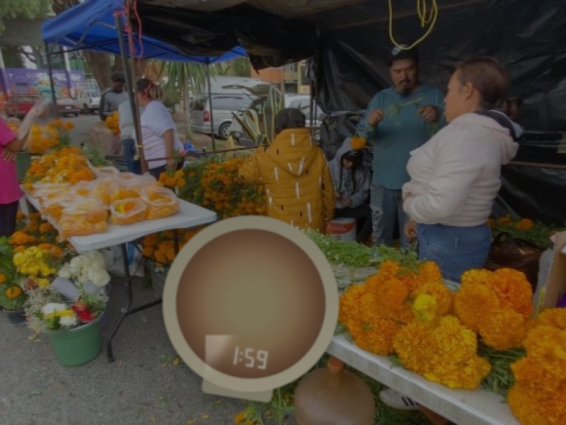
1 h 59 min
